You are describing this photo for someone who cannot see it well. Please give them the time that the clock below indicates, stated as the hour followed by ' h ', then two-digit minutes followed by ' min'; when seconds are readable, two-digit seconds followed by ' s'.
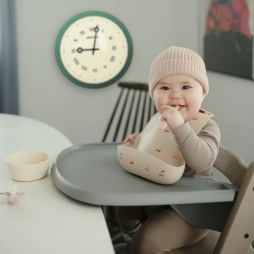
9 h 02 min
